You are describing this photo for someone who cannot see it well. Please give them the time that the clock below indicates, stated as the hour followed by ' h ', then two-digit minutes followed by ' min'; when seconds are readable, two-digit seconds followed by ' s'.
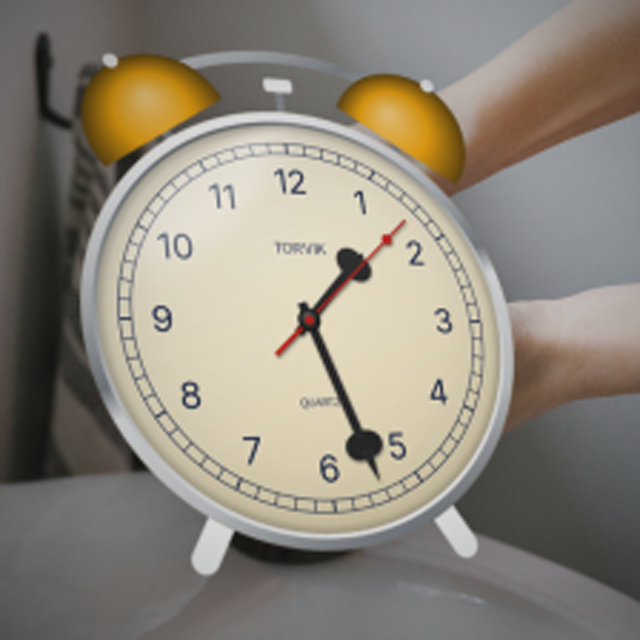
1 h 27 min 08 s
